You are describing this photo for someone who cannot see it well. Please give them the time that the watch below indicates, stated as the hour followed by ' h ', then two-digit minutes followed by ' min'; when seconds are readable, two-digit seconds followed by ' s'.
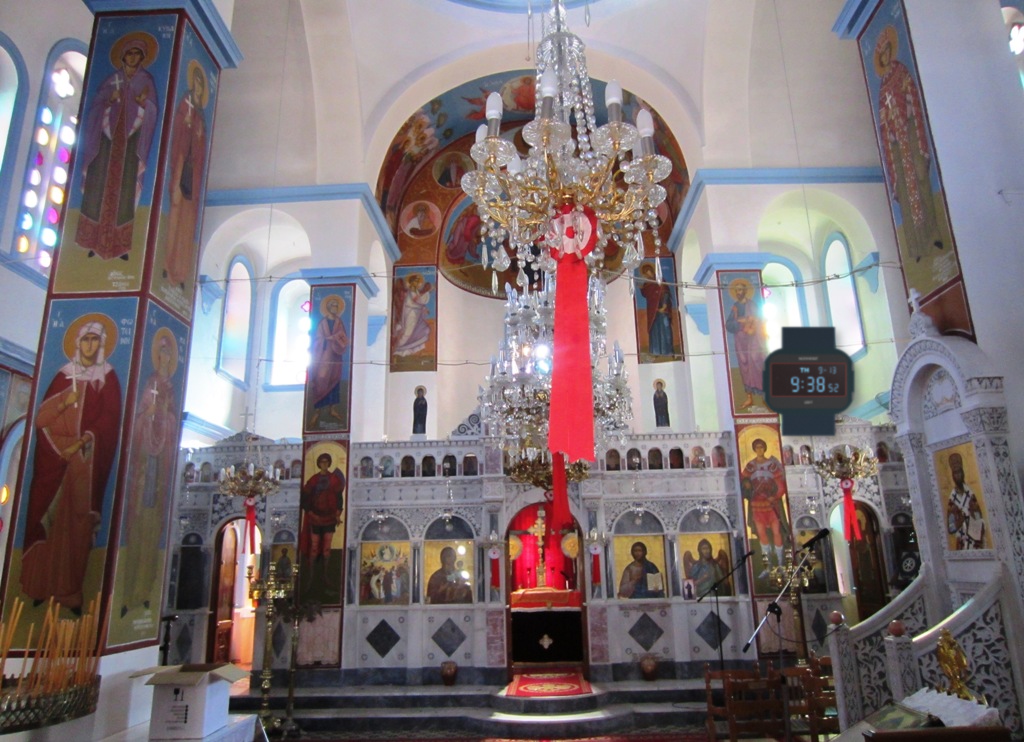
9 h 38 min
